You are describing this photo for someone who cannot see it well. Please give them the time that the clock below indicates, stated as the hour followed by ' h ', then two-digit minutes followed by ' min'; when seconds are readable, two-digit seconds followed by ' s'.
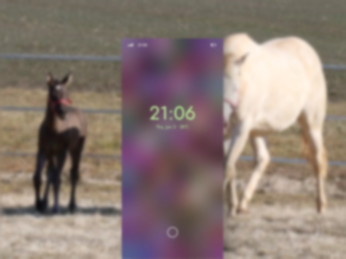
21 h 06 min
